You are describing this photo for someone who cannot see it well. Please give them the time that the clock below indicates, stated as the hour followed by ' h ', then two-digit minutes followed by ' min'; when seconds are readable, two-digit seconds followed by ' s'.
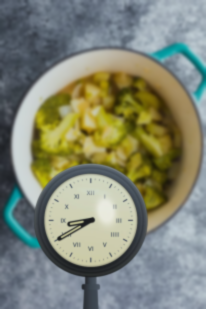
8 h 40 min
